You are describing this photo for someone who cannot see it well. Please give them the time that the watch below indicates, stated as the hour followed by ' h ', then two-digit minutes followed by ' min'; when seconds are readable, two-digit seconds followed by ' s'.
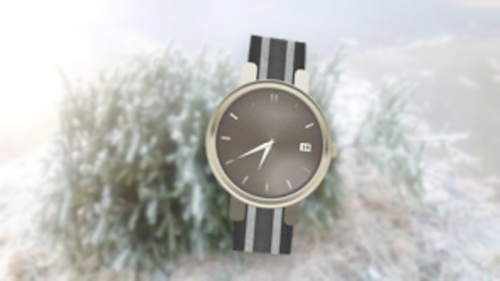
6 h 40 min
